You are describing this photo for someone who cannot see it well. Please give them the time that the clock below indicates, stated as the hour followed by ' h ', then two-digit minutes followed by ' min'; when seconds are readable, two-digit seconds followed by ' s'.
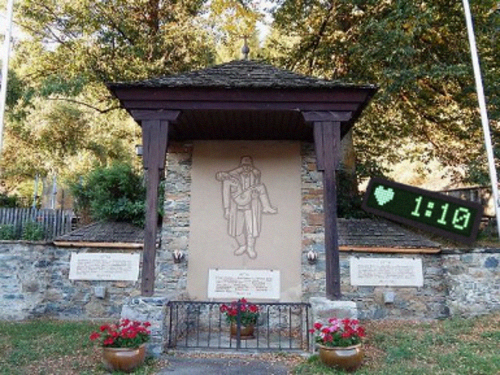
1 h 10 min
